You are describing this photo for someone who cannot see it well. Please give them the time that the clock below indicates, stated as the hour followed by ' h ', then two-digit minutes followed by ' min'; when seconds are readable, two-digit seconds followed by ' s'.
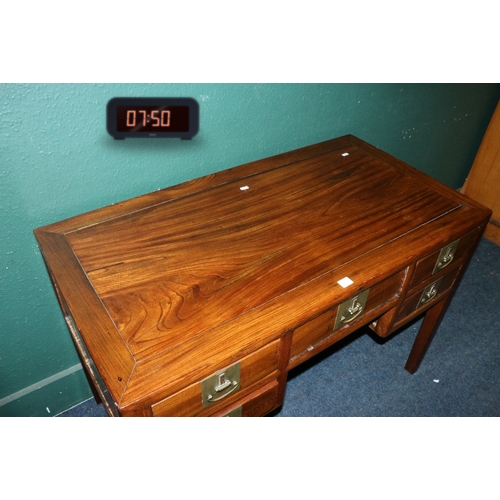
7 h 50 min
